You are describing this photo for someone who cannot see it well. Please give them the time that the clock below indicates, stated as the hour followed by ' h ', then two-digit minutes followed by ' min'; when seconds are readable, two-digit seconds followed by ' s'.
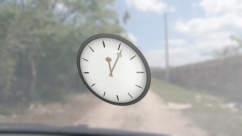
12 h 06 min
